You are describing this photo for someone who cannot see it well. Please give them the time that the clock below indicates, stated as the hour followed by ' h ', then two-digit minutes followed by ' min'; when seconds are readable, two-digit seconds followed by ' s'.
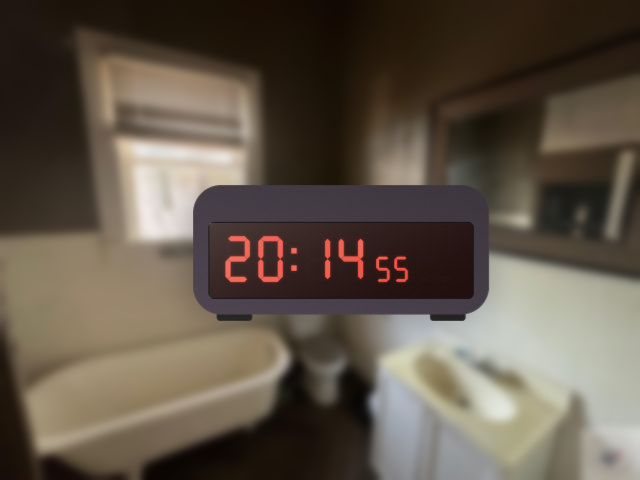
20 h 14 min 55 s
